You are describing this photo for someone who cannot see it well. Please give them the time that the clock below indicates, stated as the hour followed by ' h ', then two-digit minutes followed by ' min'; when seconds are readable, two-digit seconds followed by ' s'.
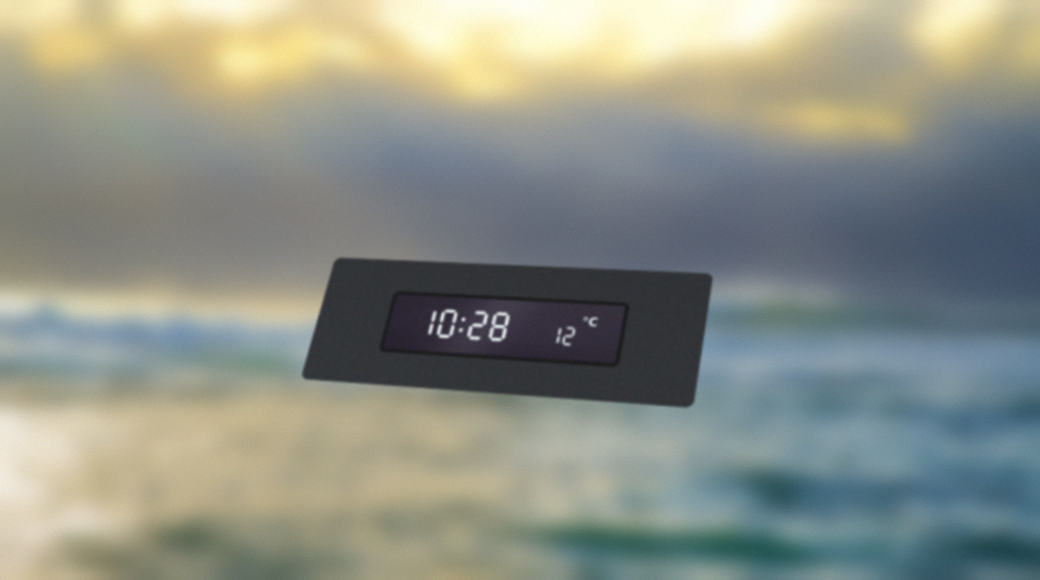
10 h 28 min
